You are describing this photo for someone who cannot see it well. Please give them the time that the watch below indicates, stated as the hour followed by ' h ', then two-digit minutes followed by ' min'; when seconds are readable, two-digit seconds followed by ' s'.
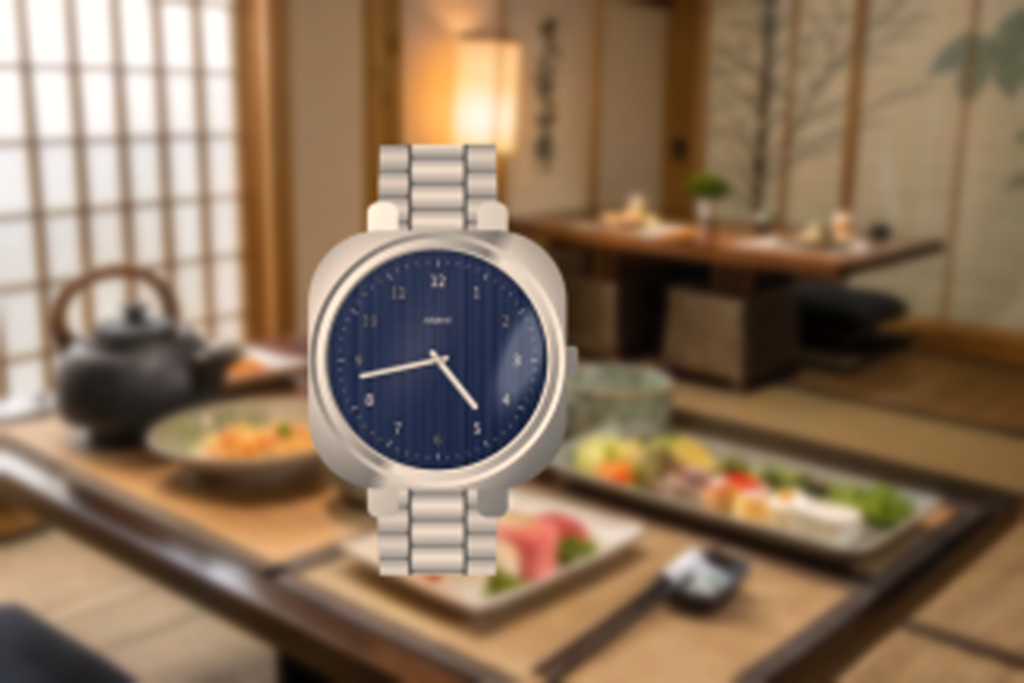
4 h 43 min
